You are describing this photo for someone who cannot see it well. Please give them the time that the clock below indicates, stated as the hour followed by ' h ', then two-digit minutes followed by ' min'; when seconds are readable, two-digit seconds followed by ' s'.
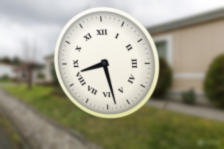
8 h 28 min
